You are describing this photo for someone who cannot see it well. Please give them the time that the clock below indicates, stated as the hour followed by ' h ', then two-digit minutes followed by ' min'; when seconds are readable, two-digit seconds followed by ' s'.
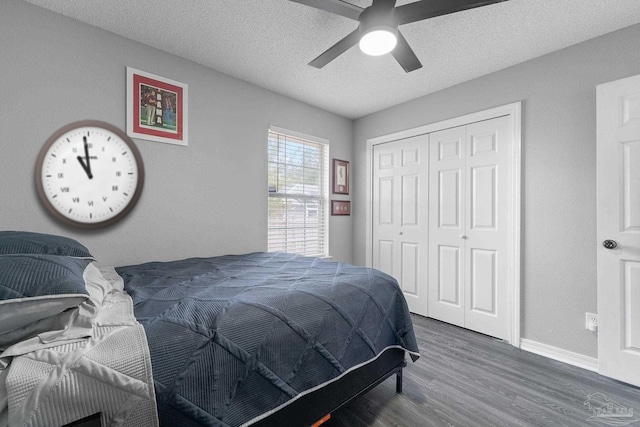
10 h 59 min
